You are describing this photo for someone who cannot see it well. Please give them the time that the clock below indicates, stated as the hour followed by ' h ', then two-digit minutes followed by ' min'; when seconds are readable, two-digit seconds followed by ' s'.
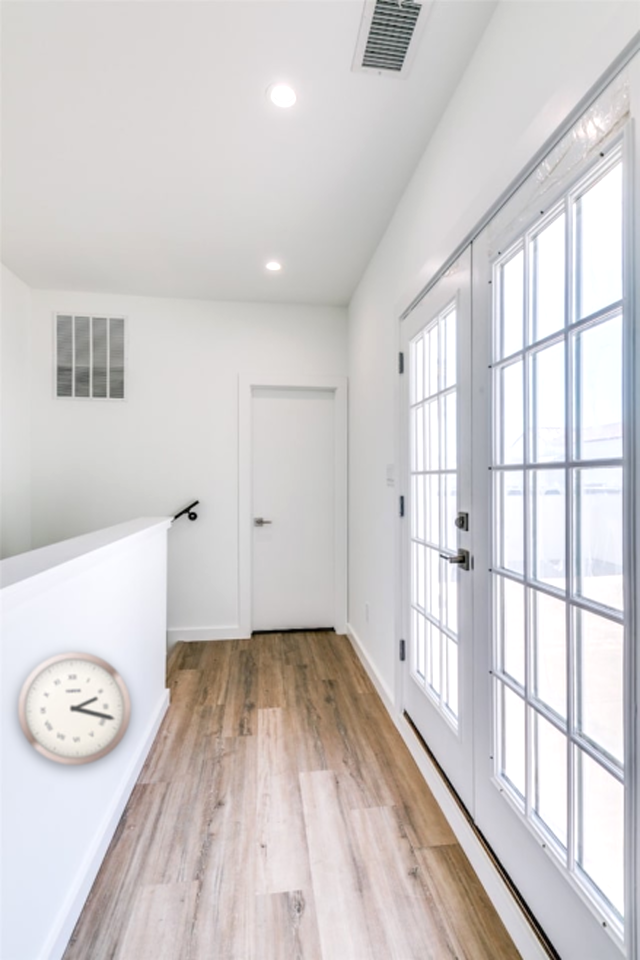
2 h 18 min
